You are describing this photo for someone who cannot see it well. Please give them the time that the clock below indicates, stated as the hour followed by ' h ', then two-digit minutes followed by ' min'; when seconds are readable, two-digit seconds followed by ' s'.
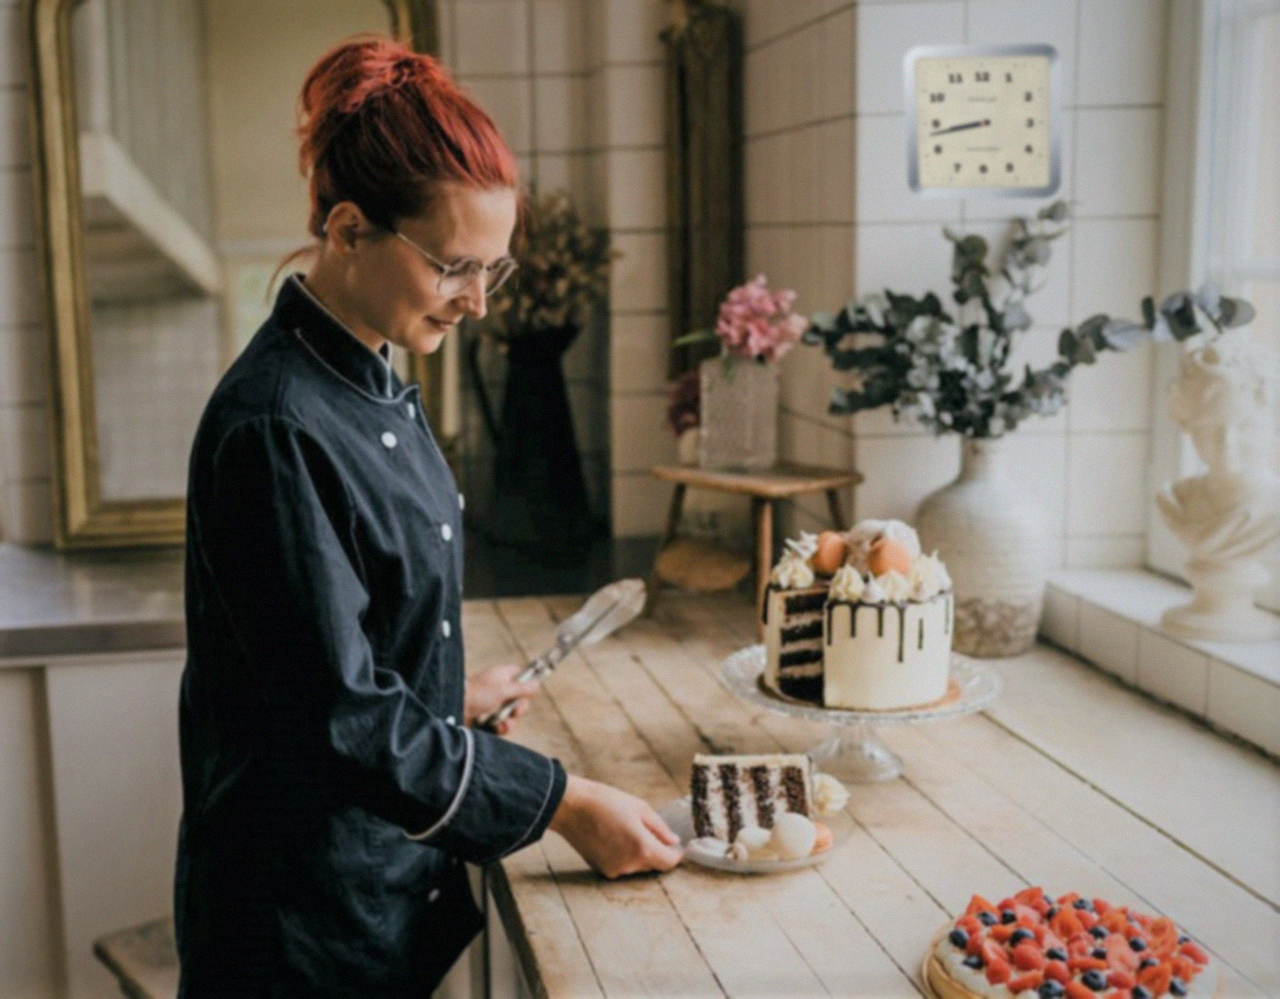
8 h 43 min
